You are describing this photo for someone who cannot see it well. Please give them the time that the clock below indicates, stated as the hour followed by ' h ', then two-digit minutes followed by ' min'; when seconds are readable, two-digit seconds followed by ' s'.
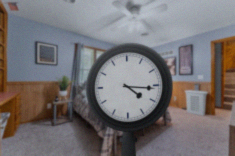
4 h 16 min
